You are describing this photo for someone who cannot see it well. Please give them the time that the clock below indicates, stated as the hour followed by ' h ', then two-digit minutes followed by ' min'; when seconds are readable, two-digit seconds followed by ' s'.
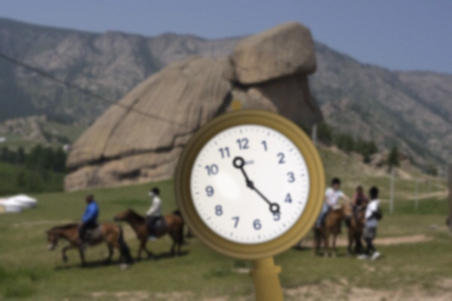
11 h 24 min
